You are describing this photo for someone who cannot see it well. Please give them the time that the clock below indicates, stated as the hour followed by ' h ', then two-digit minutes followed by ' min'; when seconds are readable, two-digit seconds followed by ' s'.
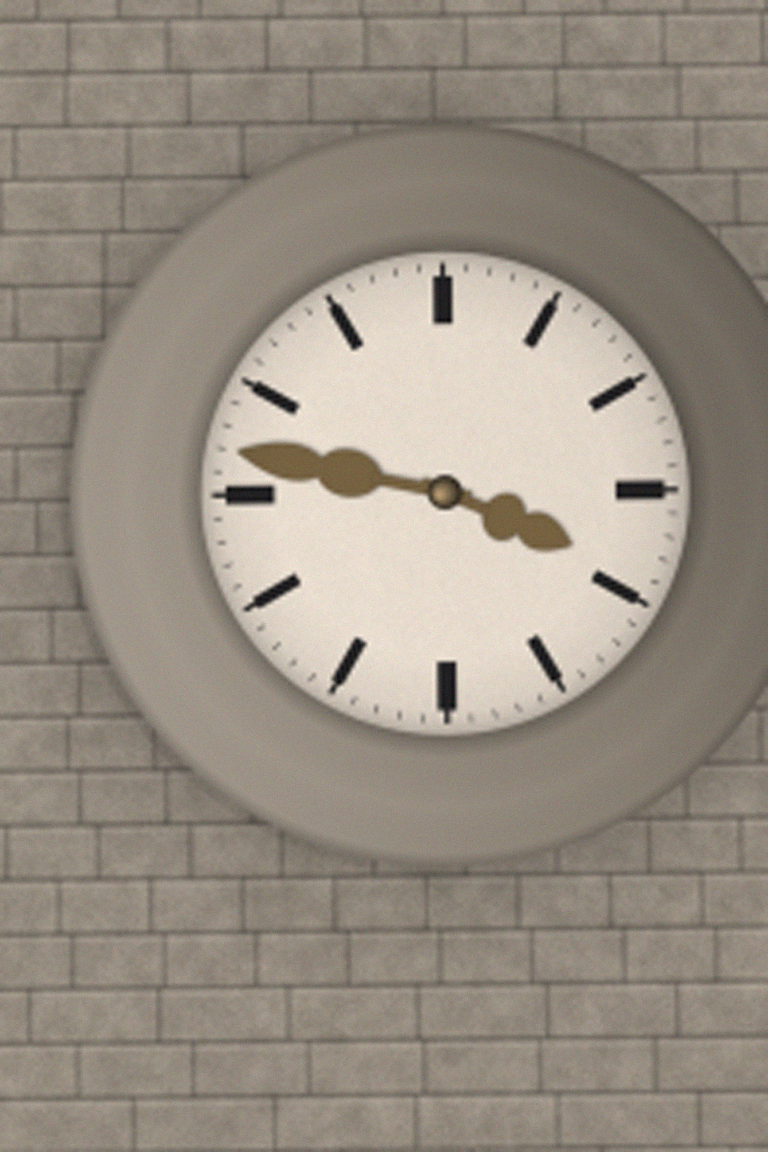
3 h 47 min
